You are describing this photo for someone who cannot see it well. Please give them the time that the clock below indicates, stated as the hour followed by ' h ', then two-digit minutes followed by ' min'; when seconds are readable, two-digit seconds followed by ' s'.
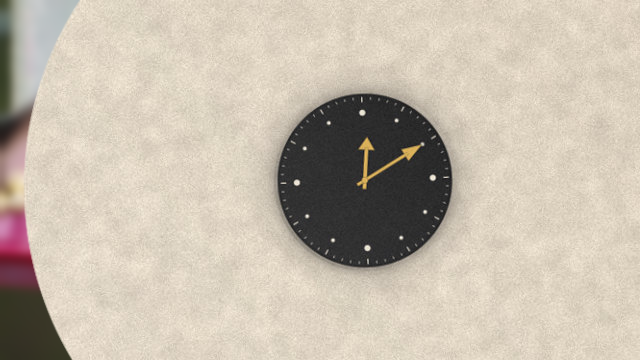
12 h 10 min
